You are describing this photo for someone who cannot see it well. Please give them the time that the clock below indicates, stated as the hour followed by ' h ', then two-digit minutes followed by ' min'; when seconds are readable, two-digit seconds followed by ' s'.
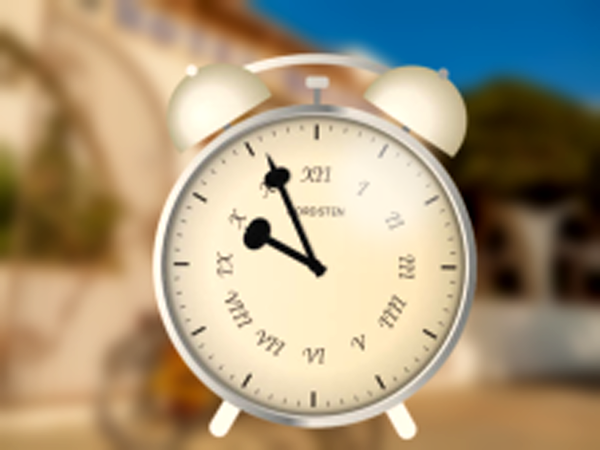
9 h 56 min
